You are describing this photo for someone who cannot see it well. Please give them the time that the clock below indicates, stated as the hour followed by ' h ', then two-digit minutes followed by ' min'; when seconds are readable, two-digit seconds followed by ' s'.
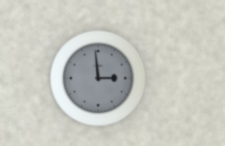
2 h 59 min
